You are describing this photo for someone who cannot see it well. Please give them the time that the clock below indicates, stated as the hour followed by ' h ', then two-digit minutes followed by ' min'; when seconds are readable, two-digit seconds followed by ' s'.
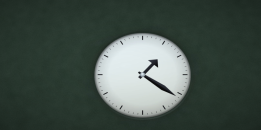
1 h 21 min
